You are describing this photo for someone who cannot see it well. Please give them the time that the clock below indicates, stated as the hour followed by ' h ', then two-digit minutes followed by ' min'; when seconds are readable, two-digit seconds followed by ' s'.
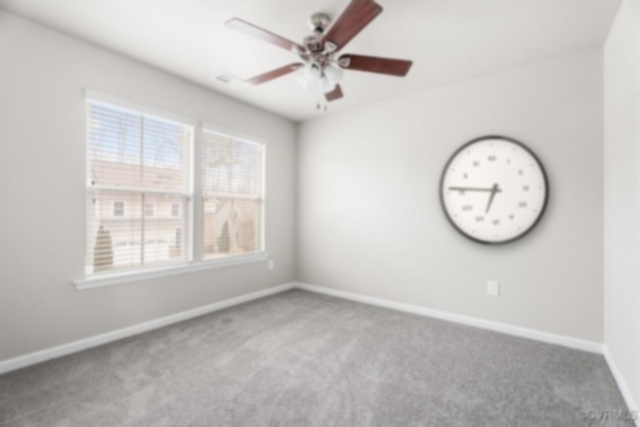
6 h 46 min
